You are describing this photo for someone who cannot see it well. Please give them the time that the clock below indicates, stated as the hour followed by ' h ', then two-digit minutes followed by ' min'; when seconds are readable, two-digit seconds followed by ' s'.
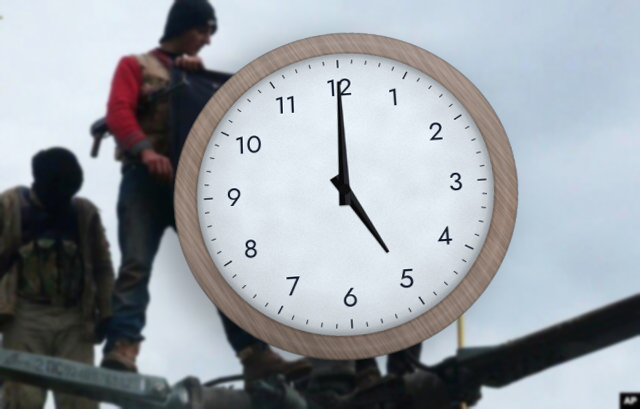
5 h 00 min
